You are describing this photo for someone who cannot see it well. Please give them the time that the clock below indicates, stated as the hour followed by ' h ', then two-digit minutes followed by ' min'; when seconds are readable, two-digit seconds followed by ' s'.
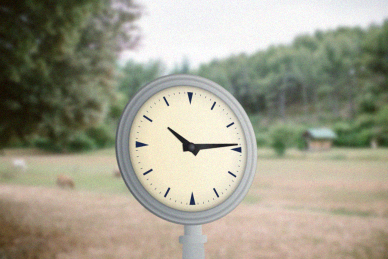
10 h 14 min
